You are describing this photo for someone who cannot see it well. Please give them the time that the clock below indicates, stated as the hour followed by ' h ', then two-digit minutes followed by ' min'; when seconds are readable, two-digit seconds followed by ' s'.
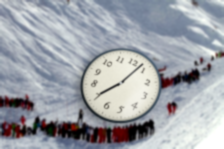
7 h 03 min
